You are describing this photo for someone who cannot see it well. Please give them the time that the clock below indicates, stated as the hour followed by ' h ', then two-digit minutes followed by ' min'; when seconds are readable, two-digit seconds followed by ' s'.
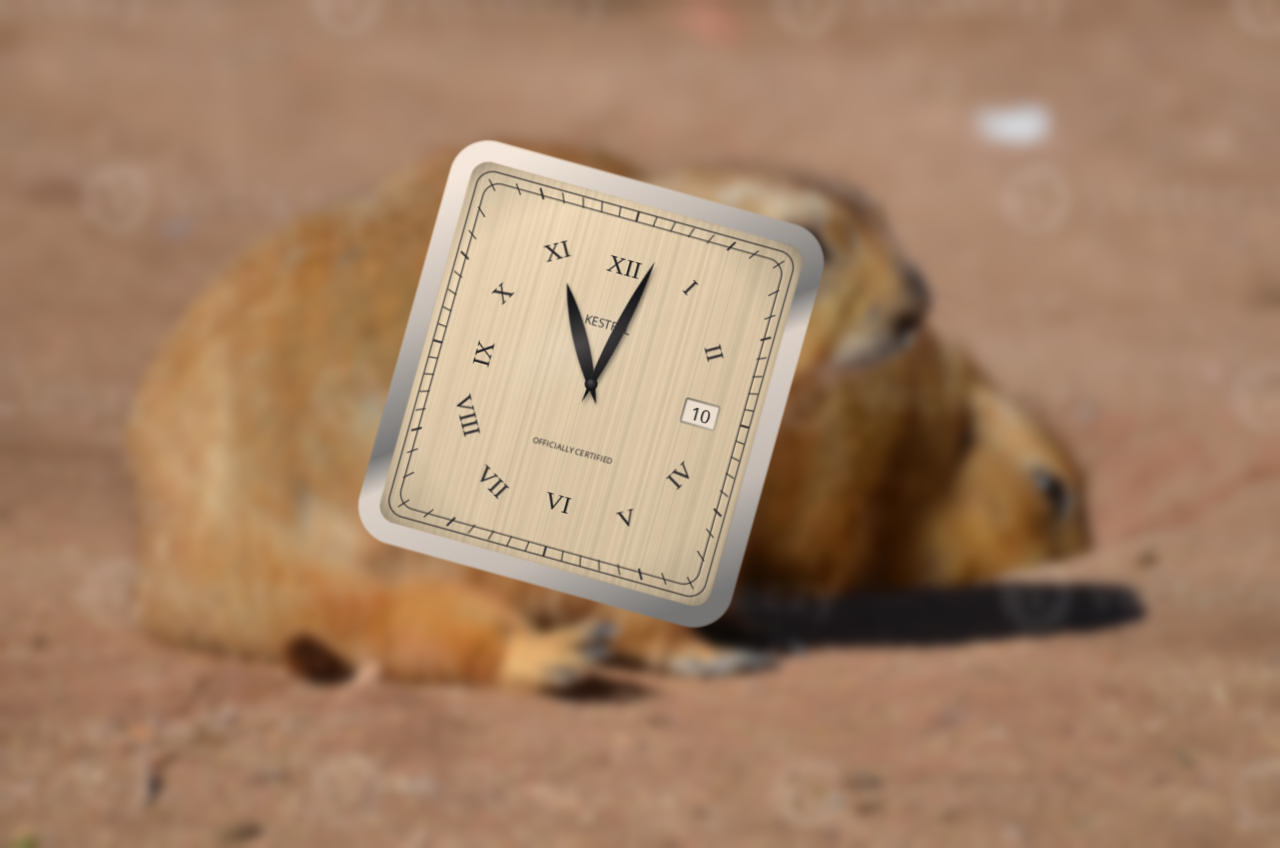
11 h 02 min
